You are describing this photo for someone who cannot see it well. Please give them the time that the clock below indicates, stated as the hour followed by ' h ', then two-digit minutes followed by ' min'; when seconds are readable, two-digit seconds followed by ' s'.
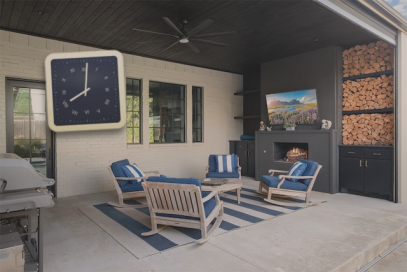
8 h 01 min
